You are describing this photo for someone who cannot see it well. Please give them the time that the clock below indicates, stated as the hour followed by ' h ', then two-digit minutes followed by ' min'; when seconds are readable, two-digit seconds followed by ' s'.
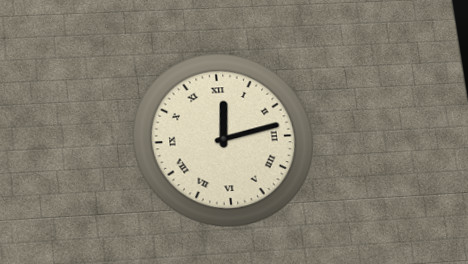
12 h 13 min
